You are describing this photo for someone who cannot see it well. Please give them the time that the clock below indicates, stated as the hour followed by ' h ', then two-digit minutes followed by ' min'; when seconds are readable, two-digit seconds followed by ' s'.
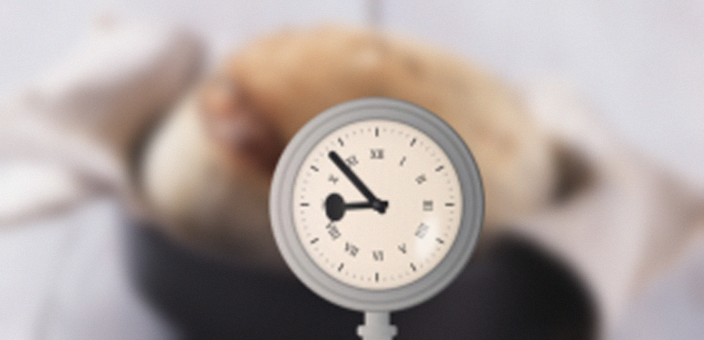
8 h 53 min
